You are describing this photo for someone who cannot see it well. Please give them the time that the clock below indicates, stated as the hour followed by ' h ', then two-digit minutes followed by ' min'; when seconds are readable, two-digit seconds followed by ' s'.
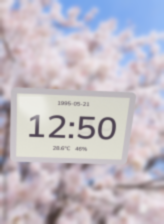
12 h 50 min
